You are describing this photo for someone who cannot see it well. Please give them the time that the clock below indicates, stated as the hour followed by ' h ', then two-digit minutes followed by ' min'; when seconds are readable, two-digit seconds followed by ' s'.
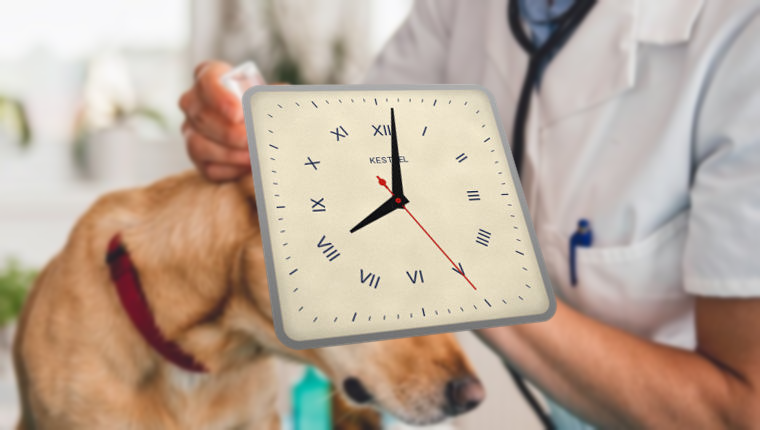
8 h 01 min 25 s
